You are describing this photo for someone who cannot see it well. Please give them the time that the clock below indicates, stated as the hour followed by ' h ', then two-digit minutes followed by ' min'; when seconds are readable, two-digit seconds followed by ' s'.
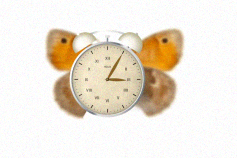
3 h 05 min
